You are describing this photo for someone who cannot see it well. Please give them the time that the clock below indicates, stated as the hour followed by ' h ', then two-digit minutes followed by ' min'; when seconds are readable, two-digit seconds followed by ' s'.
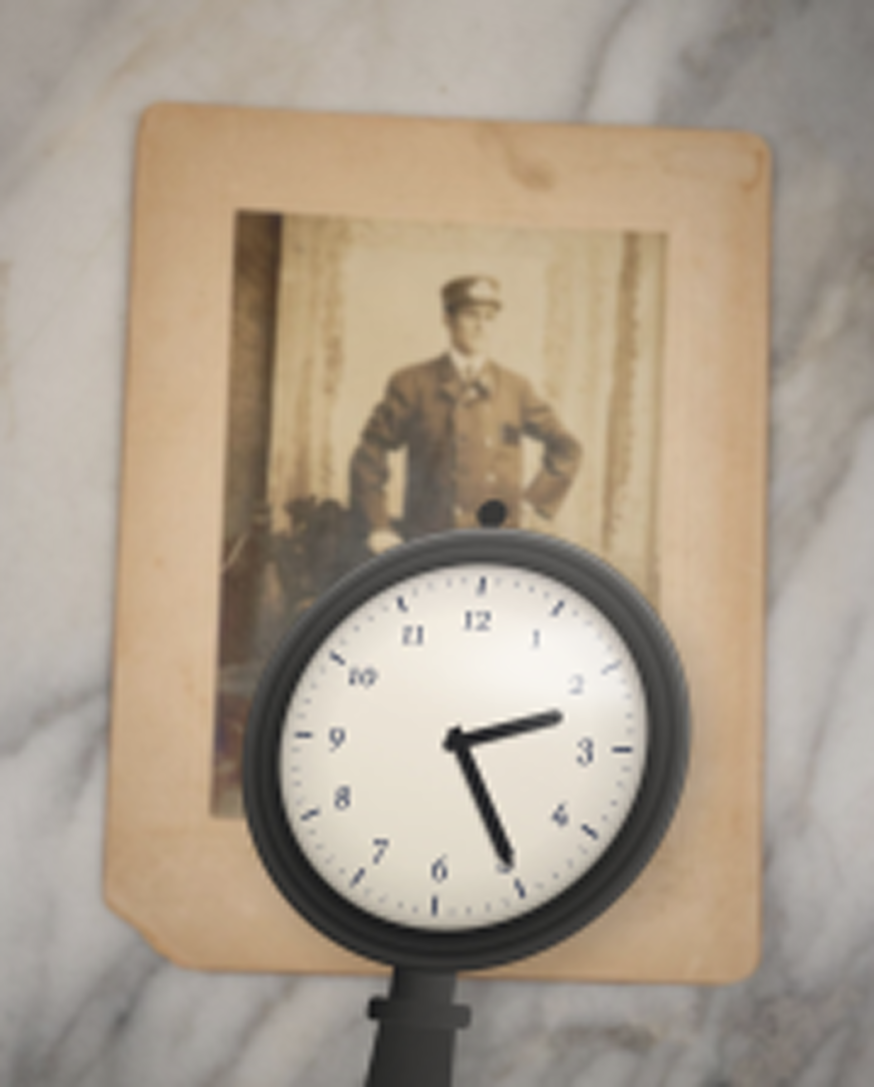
2 h 25 min
